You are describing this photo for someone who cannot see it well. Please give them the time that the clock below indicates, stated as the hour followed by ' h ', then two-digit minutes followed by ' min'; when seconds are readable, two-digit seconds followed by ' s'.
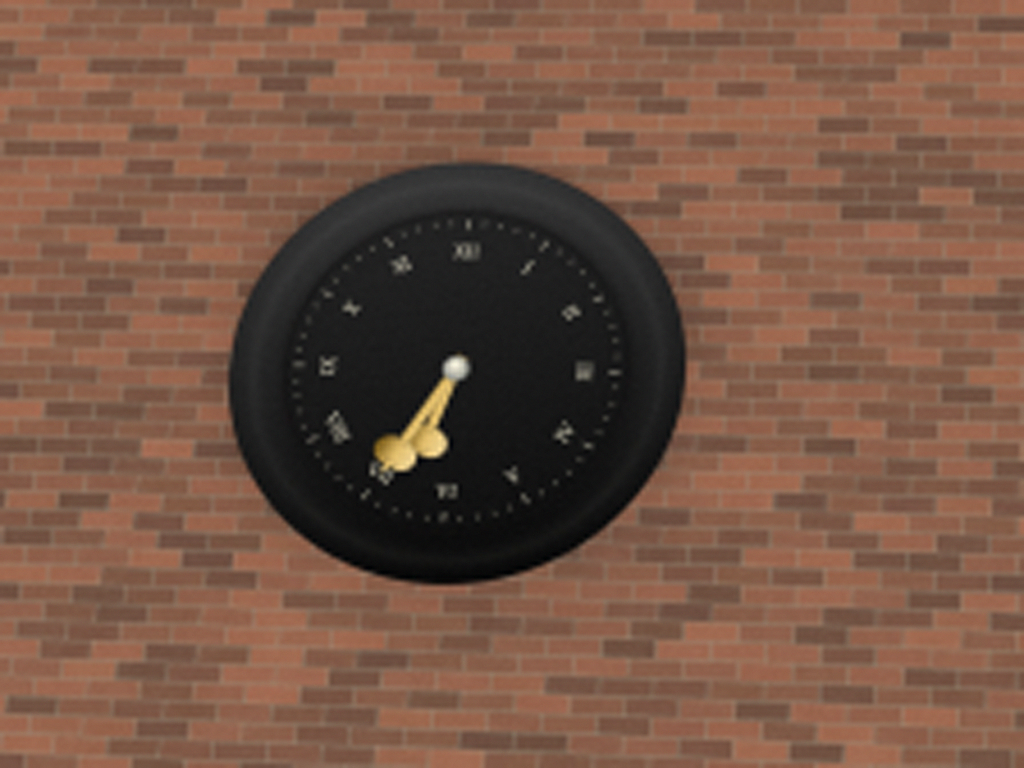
6 h 35 min
